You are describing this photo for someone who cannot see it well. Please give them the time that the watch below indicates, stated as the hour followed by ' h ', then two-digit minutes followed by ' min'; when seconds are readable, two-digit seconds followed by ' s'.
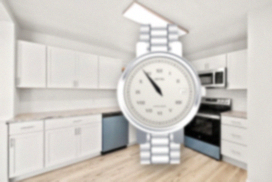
10 h 54 min
